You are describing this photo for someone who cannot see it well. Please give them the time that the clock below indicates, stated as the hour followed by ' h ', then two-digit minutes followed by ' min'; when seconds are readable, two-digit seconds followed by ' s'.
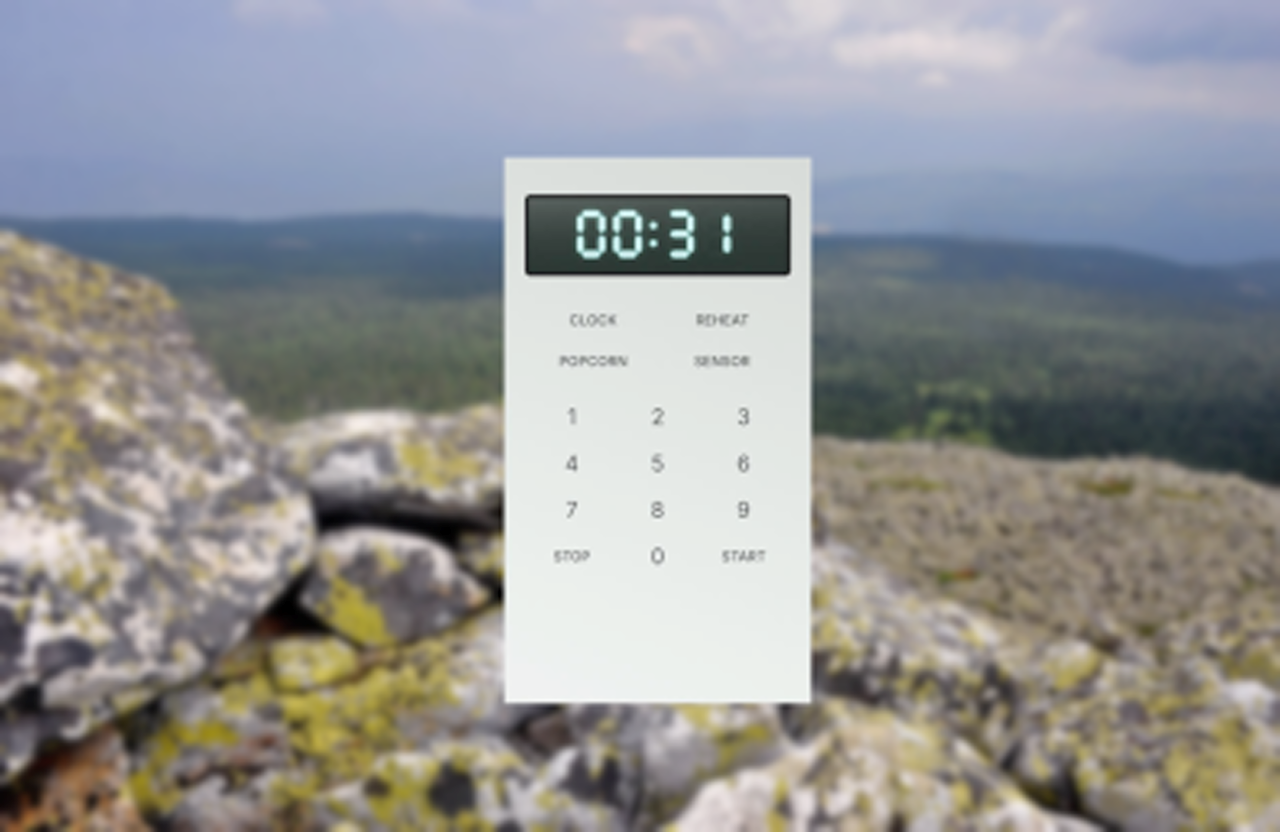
0 h 31 min
